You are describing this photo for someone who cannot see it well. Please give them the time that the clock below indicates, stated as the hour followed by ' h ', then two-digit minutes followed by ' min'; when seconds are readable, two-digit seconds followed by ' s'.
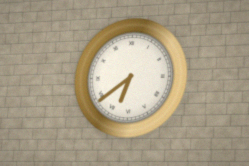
6 h 39 min
